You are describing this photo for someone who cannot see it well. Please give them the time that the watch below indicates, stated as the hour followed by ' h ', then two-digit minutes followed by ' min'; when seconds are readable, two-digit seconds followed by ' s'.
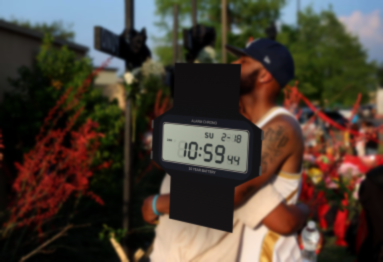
10 h 59 min 44 s
